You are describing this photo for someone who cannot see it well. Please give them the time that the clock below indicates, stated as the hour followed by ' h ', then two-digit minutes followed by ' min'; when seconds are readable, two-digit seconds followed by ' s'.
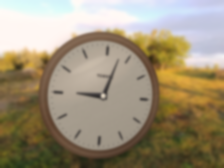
9 h 03 min
